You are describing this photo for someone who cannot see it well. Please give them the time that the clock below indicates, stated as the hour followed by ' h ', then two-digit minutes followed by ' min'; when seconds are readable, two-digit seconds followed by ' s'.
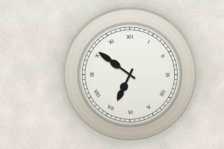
6 h 51 min
